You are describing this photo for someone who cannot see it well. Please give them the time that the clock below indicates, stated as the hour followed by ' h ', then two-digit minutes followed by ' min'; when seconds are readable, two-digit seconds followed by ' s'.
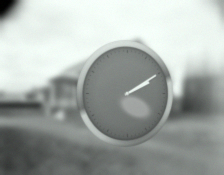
2 h 10 min
